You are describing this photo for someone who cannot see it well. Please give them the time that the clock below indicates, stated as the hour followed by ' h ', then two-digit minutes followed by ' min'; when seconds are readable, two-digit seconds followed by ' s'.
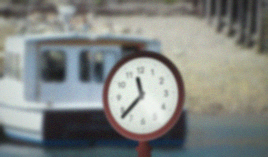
11 h 38 min
